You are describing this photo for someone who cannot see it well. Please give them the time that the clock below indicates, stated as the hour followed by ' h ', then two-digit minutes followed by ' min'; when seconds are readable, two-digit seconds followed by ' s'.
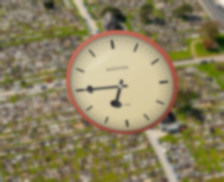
6 h 45 min
